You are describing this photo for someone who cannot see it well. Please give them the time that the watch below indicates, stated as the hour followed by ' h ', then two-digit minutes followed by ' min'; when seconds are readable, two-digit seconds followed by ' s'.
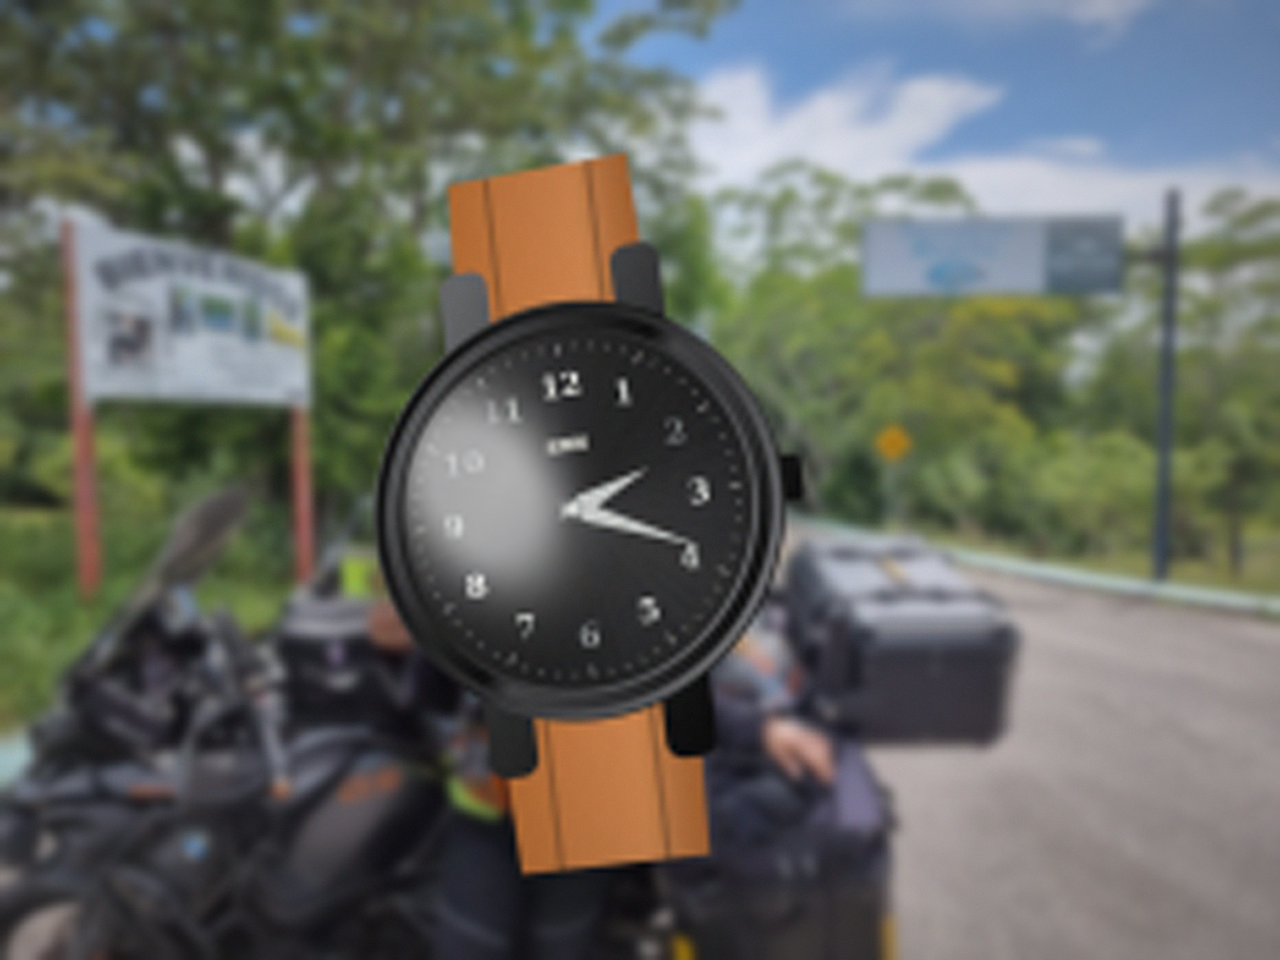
2 h 19 min
